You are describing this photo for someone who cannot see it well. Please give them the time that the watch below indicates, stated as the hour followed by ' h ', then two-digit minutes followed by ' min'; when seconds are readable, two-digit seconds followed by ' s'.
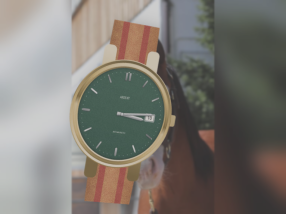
3 h 14 min
